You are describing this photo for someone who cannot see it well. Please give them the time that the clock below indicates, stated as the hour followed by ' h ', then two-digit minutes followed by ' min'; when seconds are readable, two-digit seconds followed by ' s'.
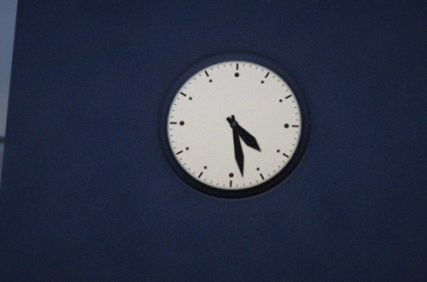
4 h 28 min
